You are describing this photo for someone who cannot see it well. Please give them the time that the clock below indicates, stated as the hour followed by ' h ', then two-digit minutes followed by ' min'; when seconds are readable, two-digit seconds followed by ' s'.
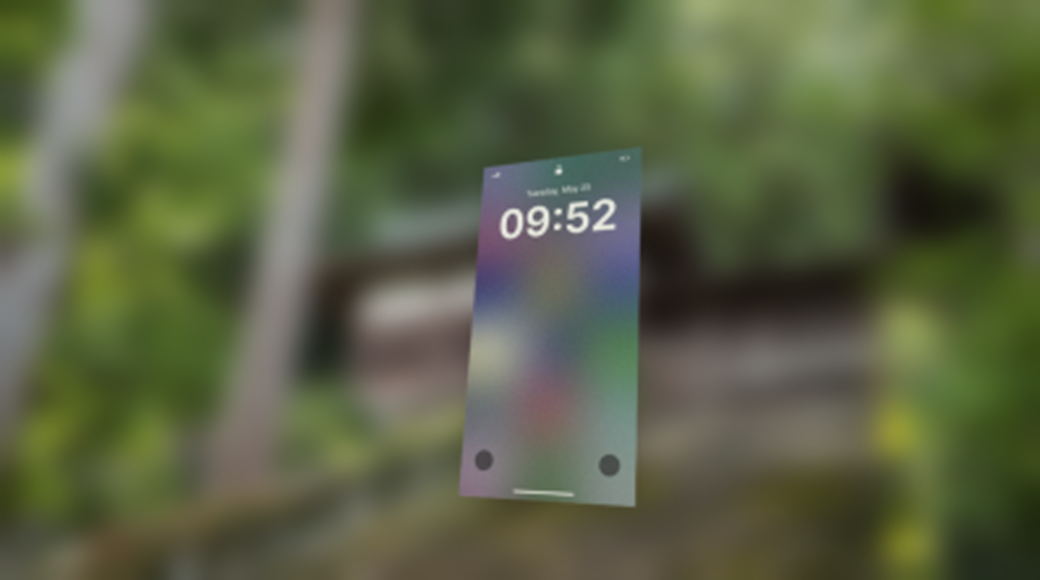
9 h 52 min
